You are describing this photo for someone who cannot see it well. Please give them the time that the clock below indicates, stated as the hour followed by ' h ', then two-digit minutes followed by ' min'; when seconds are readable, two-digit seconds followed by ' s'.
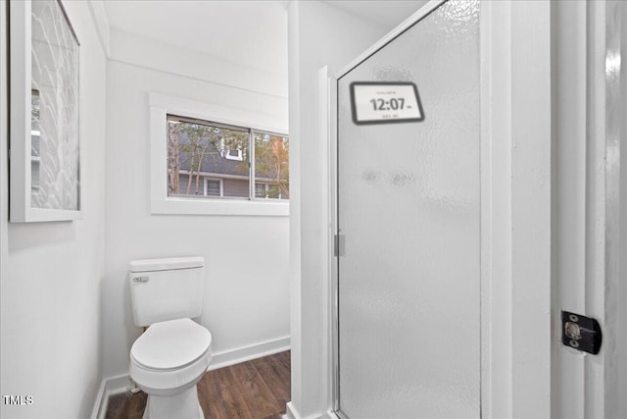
12 h 07 min
